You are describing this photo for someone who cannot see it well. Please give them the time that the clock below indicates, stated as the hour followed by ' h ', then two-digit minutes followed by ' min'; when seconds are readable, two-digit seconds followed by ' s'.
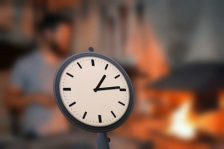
1 h 14 min
